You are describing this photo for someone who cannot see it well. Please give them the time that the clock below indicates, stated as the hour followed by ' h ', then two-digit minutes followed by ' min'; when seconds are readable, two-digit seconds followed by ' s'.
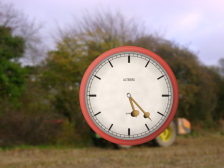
5 h 23 min
